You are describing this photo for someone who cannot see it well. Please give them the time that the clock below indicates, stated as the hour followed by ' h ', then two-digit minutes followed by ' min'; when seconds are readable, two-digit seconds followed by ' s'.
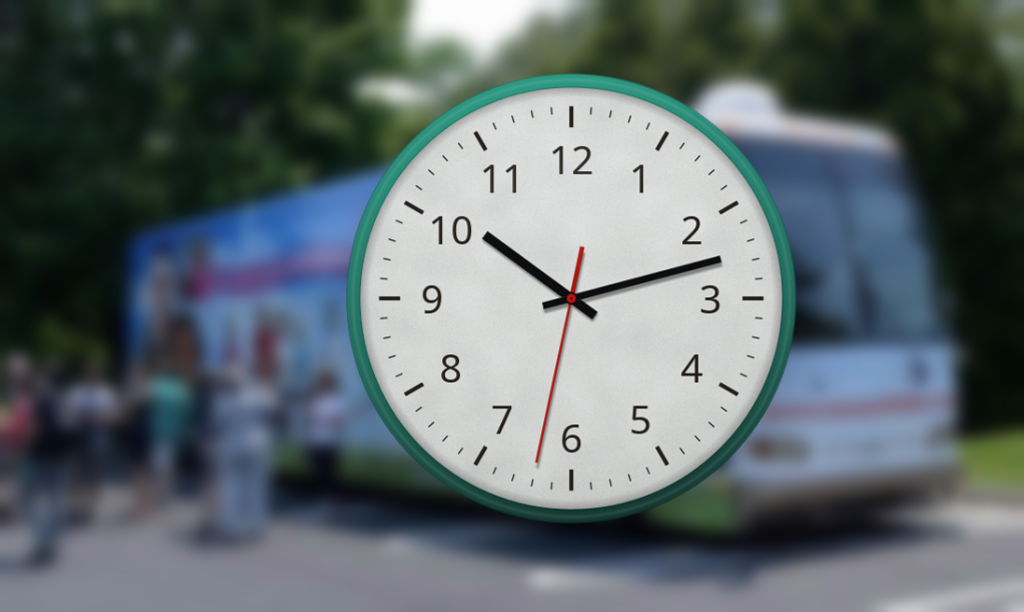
10 h 12 min 32 s
